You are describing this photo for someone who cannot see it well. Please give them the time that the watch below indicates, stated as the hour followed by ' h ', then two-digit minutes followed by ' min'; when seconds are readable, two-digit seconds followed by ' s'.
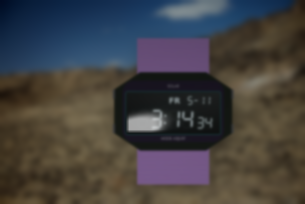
3 h 14 min 34 s
